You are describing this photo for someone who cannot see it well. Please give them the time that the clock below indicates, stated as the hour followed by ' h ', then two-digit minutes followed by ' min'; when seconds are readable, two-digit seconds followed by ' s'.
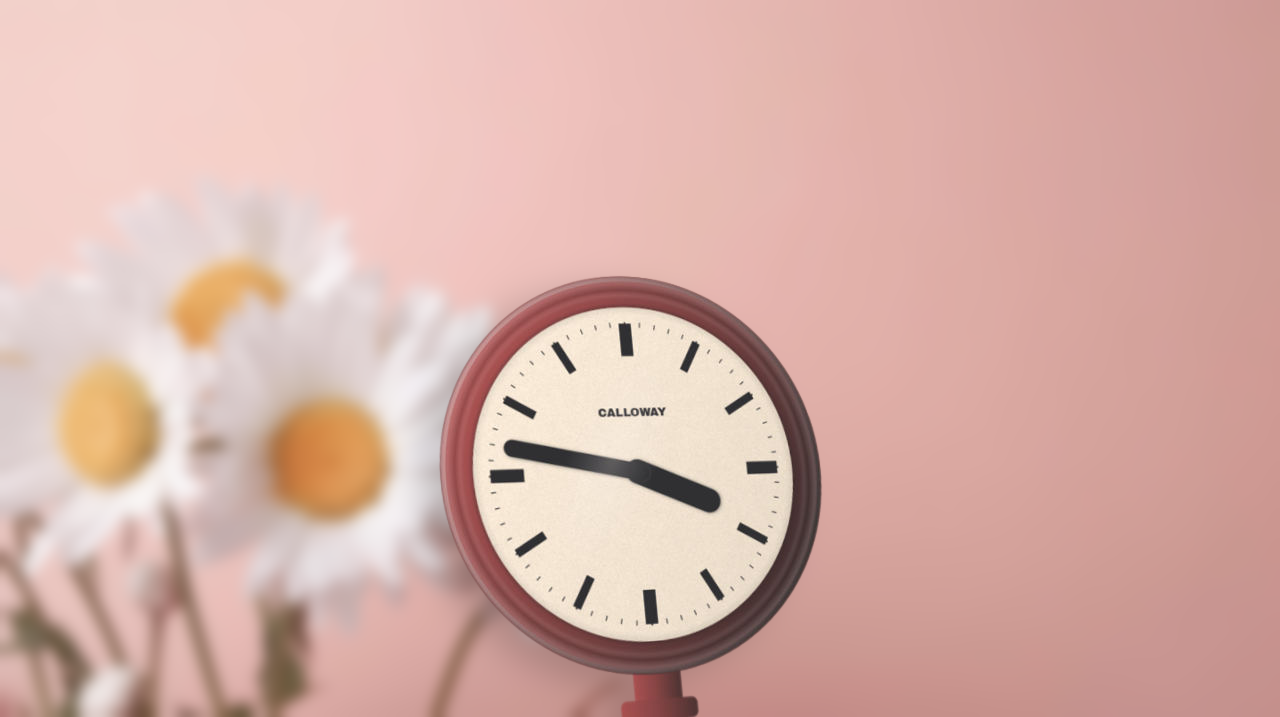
3 h 47 min
